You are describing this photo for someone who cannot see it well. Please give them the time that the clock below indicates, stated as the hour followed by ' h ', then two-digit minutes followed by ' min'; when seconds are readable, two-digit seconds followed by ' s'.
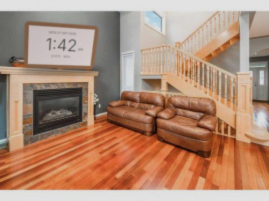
1 h 42 min
